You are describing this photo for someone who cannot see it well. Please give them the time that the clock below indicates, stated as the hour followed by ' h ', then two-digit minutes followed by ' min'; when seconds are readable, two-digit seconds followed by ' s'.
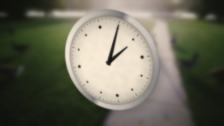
2 h 05 min
